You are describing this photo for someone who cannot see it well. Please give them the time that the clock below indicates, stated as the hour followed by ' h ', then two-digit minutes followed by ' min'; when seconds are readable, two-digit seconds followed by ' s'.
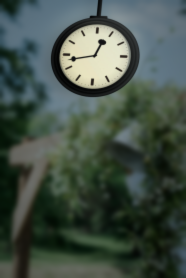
12 h 43 min
